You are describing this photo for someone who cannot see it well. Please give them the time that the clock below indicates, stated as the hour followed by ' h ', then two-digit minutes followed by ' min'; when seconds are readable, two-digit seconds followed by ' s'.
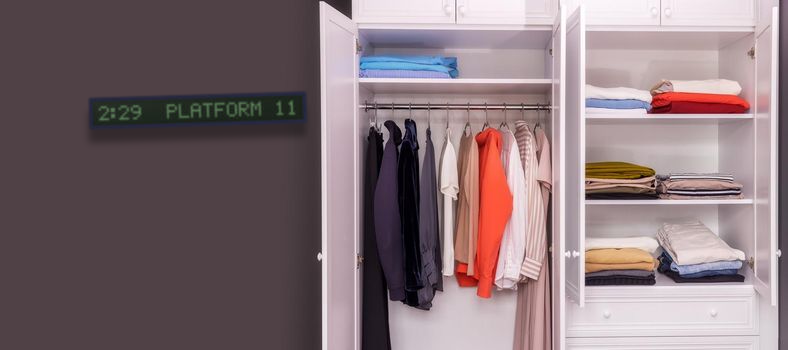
2 h 29 min
